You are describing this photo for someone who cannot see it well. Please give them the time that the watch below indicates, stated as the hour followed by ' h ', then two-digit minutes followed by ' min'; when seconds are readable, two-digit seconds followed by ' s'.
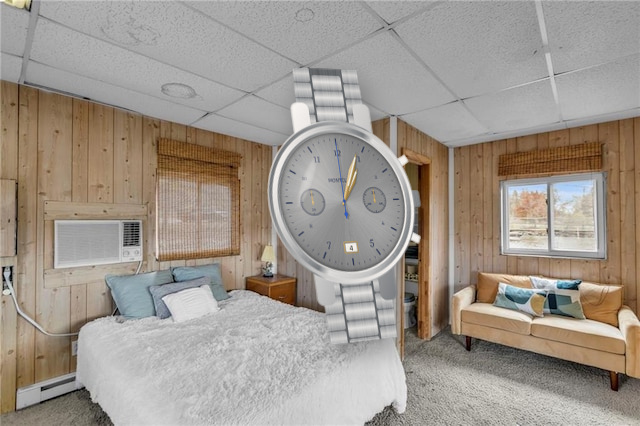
1 h 04 min
